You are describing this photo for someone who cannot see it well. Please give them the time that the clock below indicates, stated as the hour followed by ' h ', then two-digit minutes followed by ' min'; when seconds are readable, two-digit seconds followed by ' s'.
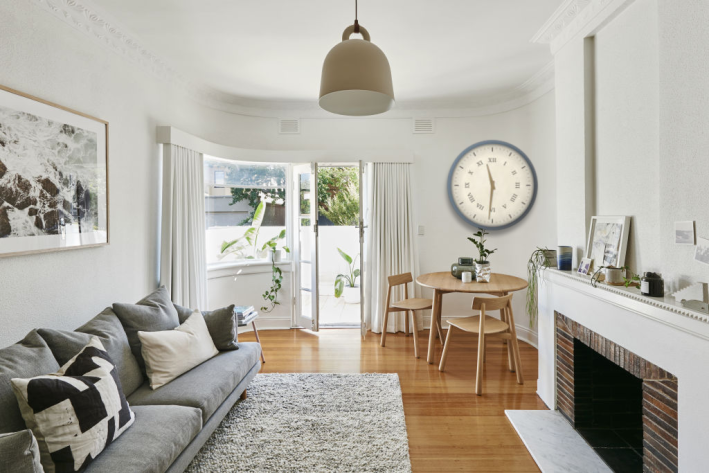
11 h 31 min
